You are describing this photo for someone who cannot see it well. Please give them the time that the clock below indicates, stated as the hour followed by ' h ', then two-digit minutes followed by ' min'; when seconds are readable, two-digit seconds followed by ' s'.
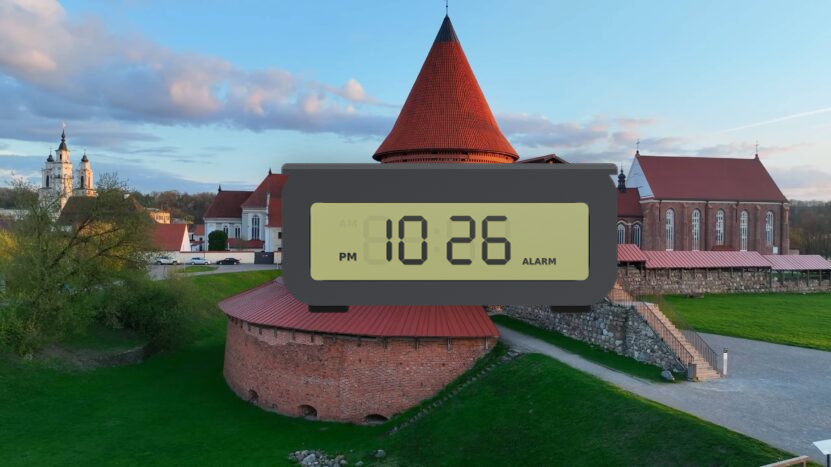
10 h 26 min
